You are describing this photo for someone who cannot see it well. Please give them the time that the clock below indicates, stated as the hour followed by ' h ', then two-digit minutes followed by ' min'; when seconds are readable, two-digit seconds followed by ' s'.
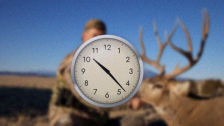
10 h 23 min
